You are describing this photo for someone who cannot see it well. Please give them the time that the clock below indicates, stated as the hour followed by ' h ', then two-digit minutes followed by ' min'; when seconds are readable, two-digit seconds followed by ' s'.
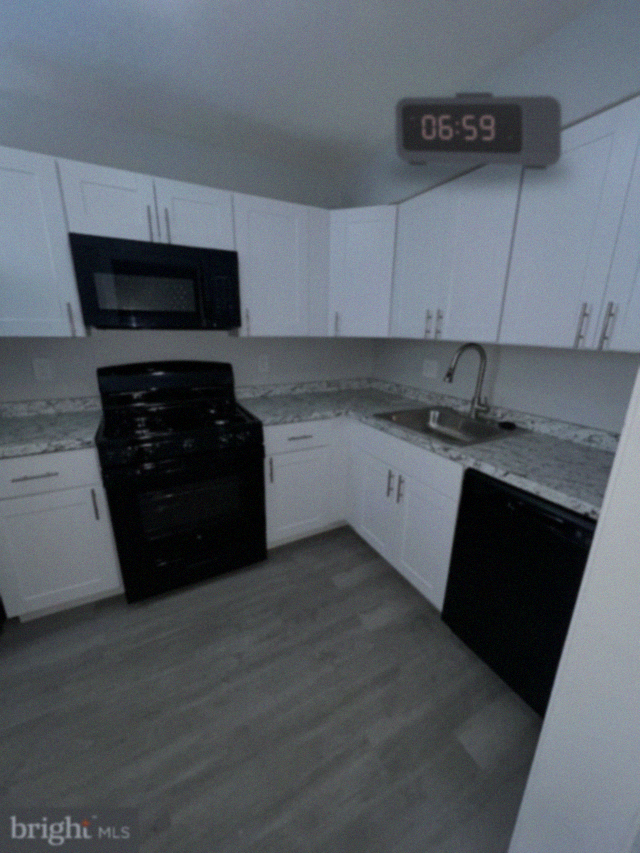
6 h 59 min
